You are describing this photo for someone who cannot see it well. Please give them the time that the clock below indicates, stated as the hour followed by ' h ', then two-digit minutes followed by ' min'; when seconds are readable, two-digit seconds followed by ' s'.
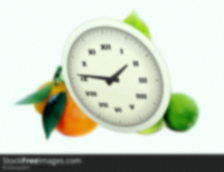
1 h 46 min
